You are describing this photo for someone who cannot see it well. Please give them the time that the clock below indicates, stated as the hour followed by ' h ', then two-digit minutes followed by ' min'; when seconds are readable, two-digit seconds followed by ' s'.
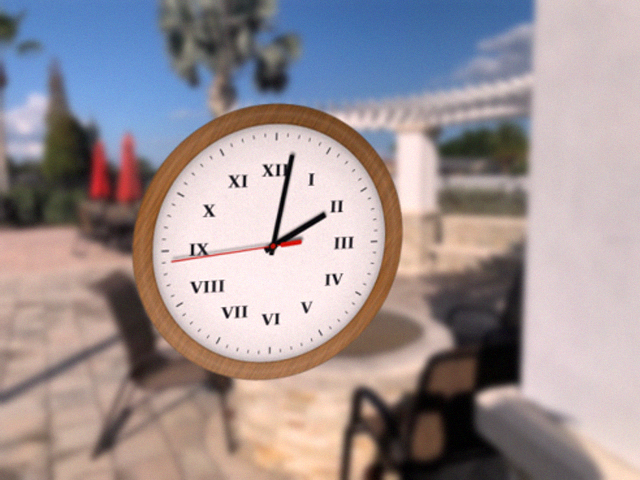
2 h 01 min 44 s
